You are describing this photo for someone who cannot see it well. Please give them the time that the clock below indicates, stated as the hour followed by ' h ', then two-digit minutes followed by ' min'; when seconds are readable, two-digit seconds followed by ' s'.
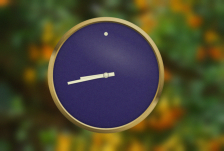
8 h 43 min
